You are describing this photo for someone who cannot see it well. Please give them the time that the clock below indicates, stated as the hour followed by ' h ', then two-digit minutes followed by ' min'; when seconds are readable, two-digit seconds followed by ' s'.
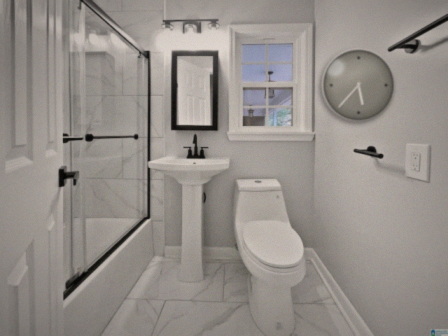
5 h 37 min
